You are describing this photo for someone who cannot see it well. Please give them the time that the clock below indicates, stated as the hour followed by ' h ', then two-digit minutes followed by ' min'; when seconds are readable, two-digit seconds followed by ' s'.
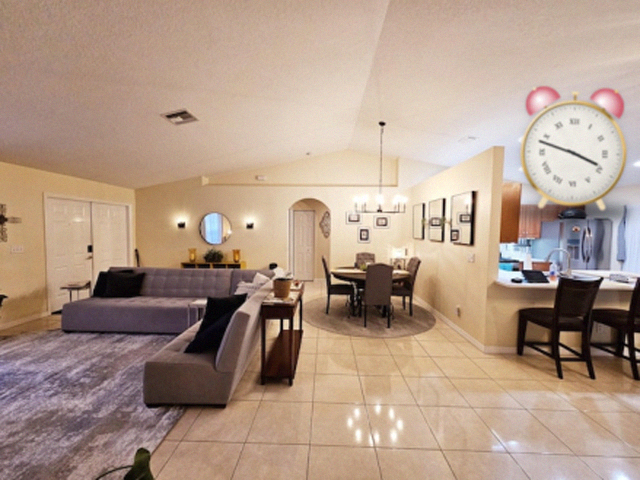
3 h 48 min
